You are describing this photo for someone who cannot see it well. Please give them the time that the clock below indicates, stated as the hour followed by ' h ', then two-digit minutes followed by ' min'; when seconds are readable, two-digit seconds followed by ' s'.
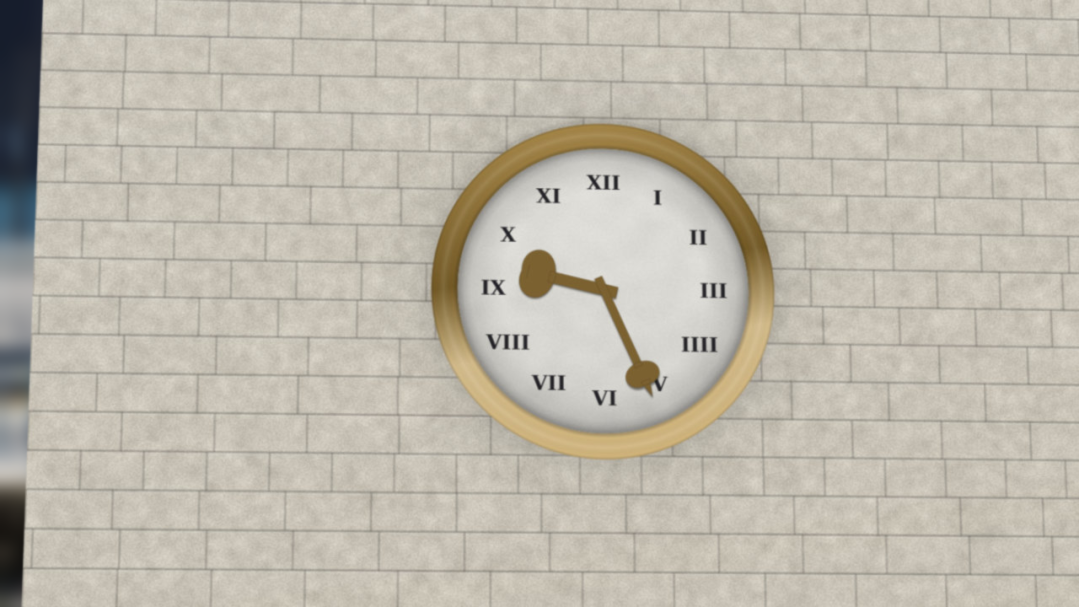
9 h 26 min
